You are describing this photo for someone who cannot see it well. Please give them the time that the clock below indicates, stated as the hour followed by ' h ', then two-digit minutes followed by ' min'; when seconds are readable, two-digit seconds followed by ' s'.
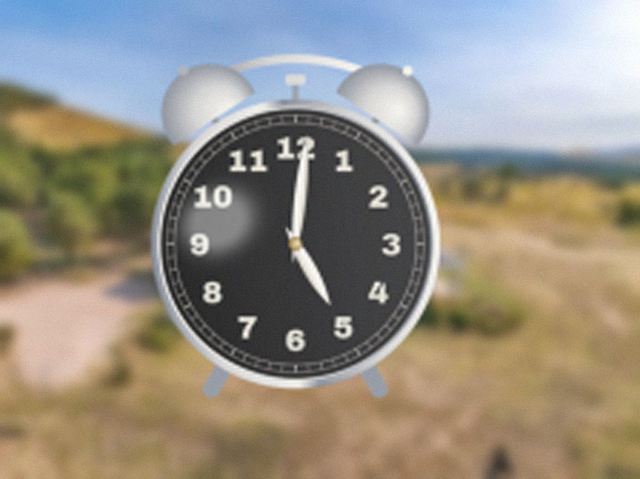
5 h 01 min
